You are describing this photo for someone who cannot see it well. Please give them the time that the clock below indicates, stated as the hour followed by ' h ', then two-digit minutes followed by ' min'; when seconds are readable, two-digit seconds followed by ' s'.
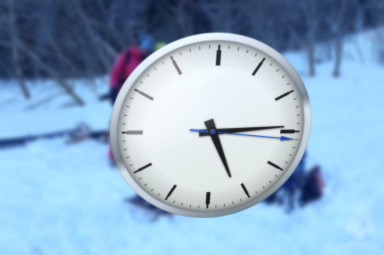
5 h 14 min 16 s
